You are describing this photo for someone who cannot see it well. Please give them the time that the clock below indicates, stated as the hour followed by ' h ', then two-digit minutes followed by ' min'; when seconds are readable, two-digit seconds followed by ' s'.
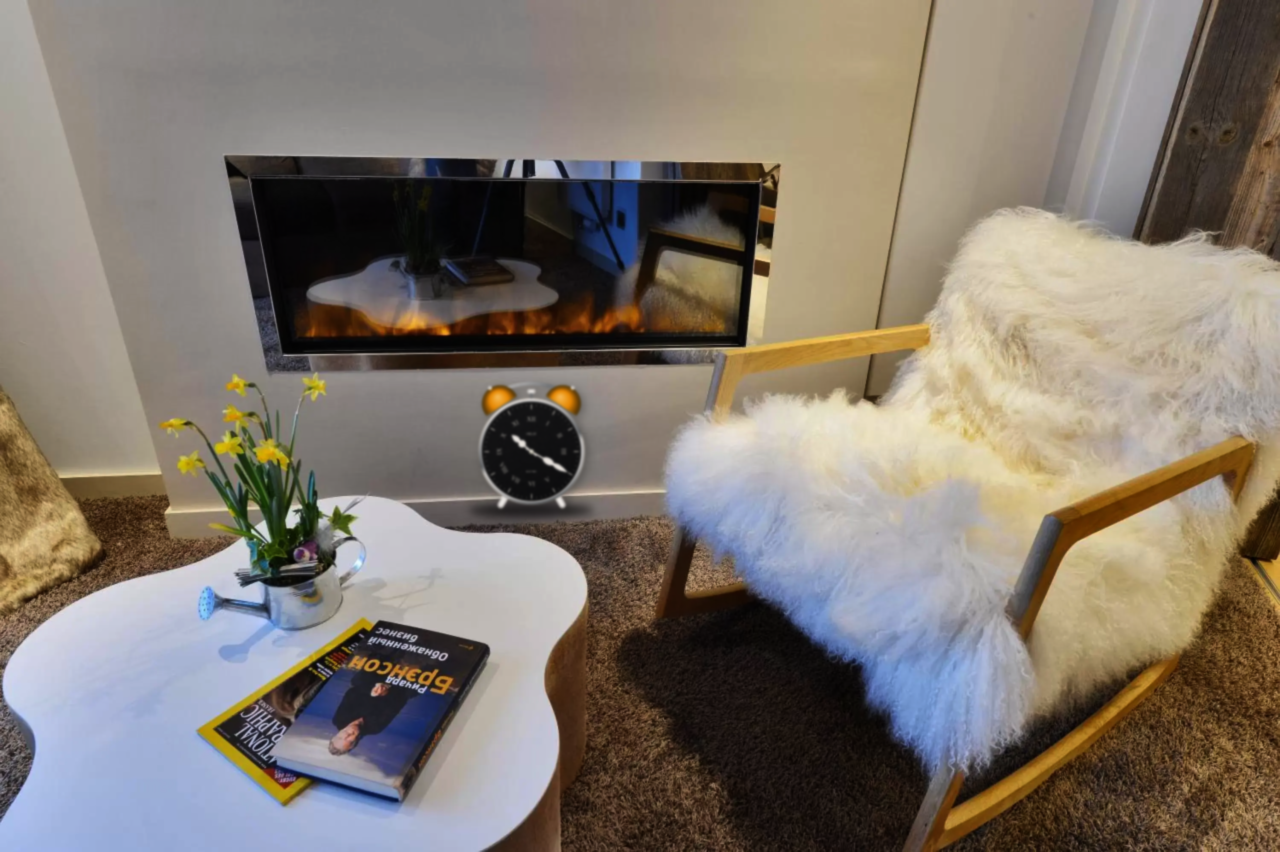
10 h 20 min
